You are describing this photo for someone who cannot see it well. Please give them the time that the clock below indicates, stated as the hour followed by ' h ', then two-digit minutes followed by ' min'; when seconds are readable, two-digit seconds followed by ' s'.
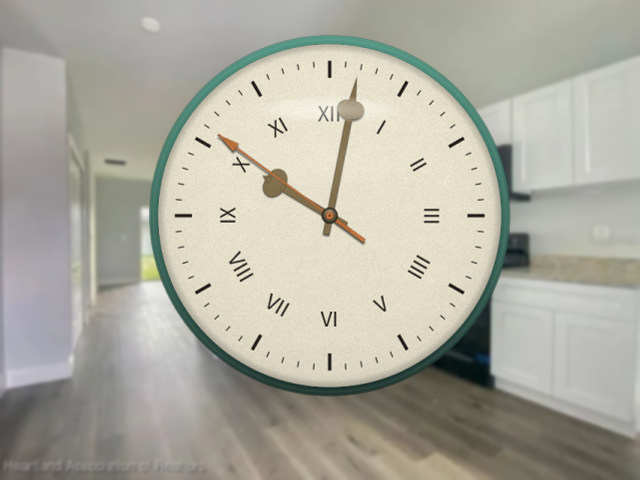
10 h 01 min 51 s
